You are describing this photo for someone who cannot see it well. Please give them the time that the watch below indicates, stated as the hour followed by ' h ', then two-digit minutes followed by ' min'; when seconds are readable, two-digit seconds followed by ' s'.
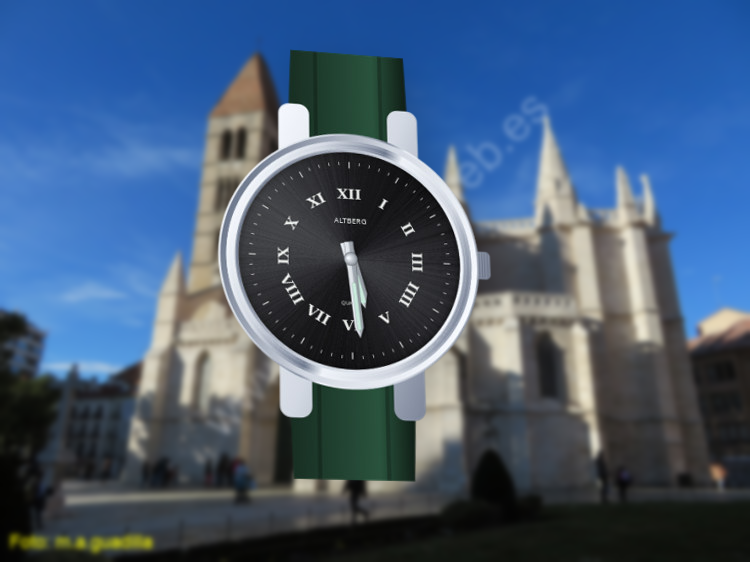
5 h 29 min
